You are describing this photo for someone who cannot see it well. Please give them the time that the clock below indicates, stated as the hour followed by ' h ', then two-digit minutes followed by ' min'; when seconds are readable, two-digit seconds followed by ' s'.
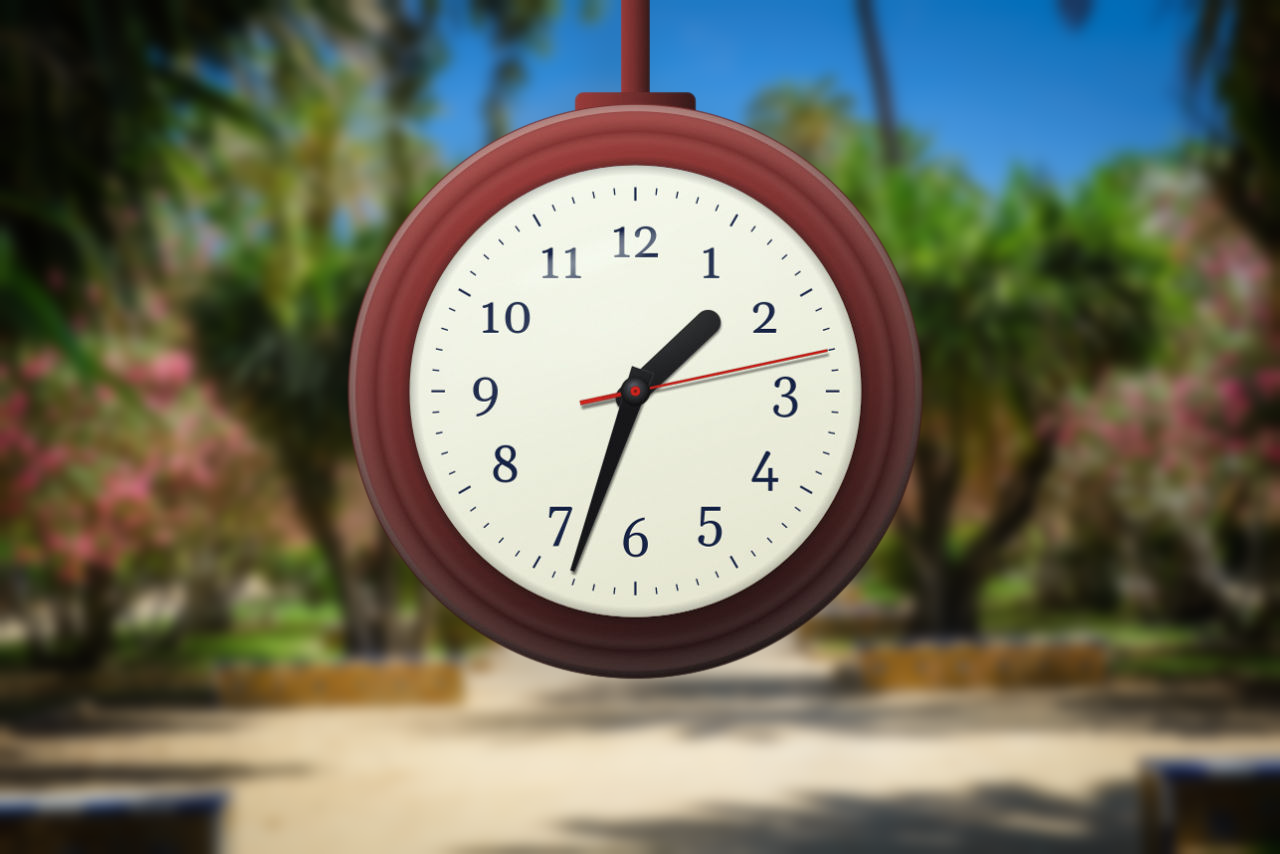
1 h 33 min 13 s
